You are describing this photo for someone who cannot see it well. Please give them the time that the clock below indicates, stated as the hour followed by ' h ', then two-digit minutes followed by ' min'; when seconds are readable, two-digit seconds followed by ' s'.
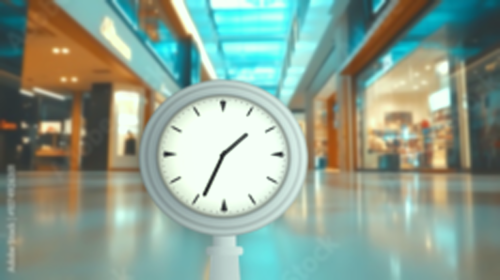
1 h 34 min
